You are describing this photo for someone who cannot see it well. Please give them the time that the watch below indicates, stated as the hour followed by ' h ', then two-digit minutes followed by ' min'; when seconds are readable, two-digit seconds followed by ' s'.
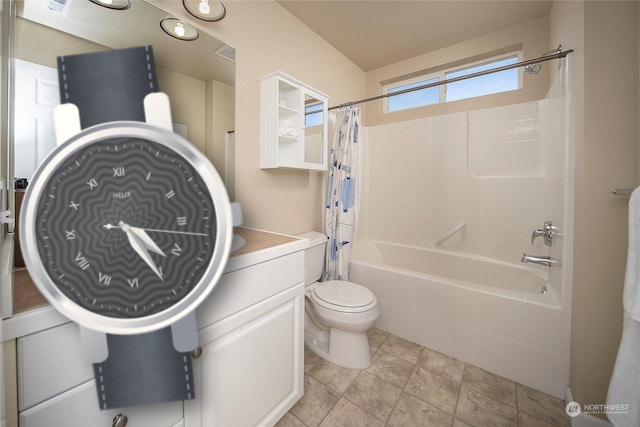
4 h 25 min 17 s
